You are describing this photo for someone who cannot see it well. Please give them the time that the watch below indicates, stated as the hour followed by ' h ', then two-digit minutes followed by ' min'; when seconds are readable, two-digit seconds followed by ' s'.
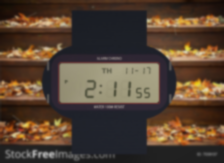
2 h 11 min 55 s
